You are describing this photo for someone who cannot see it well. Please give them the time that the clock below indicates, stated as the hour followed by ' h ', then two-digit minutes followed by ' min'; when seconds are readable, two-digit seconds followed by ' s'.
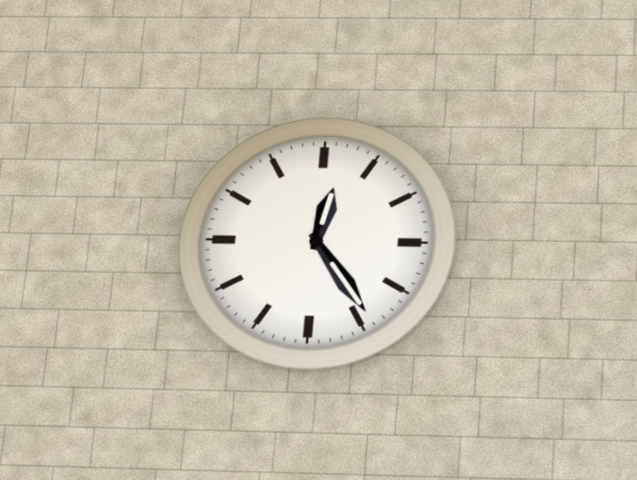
12 h 24 min
